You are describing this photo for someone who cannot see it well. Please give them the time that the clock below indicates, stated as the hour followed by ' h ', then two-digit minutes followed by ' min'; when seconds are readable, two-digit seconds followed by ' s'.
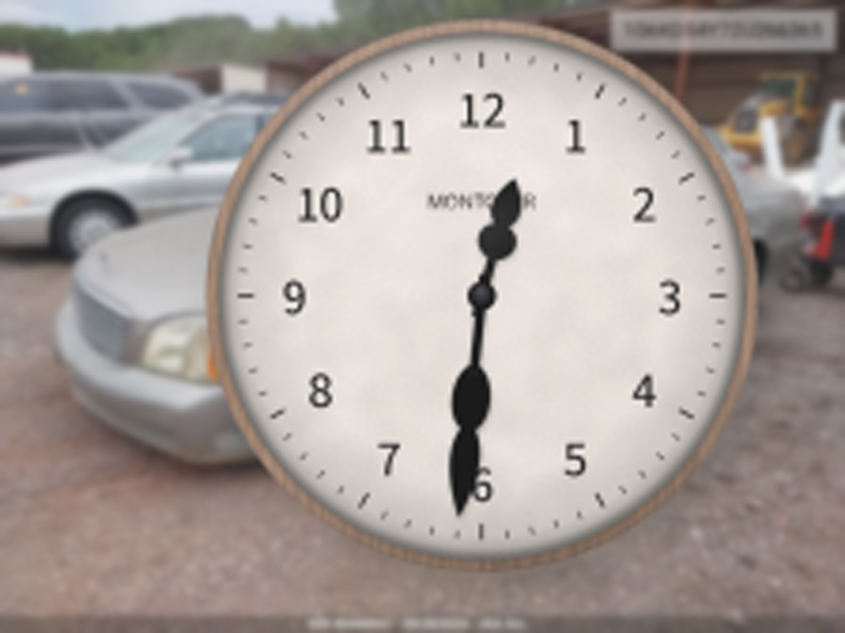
12 h 31 min
